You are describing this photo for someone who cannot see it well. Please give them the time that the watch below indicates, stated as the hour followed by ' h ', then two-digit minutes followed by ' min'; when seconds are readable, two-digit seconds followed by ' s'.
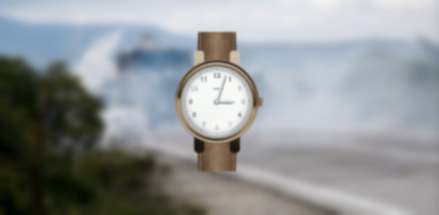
3 h 03 min
